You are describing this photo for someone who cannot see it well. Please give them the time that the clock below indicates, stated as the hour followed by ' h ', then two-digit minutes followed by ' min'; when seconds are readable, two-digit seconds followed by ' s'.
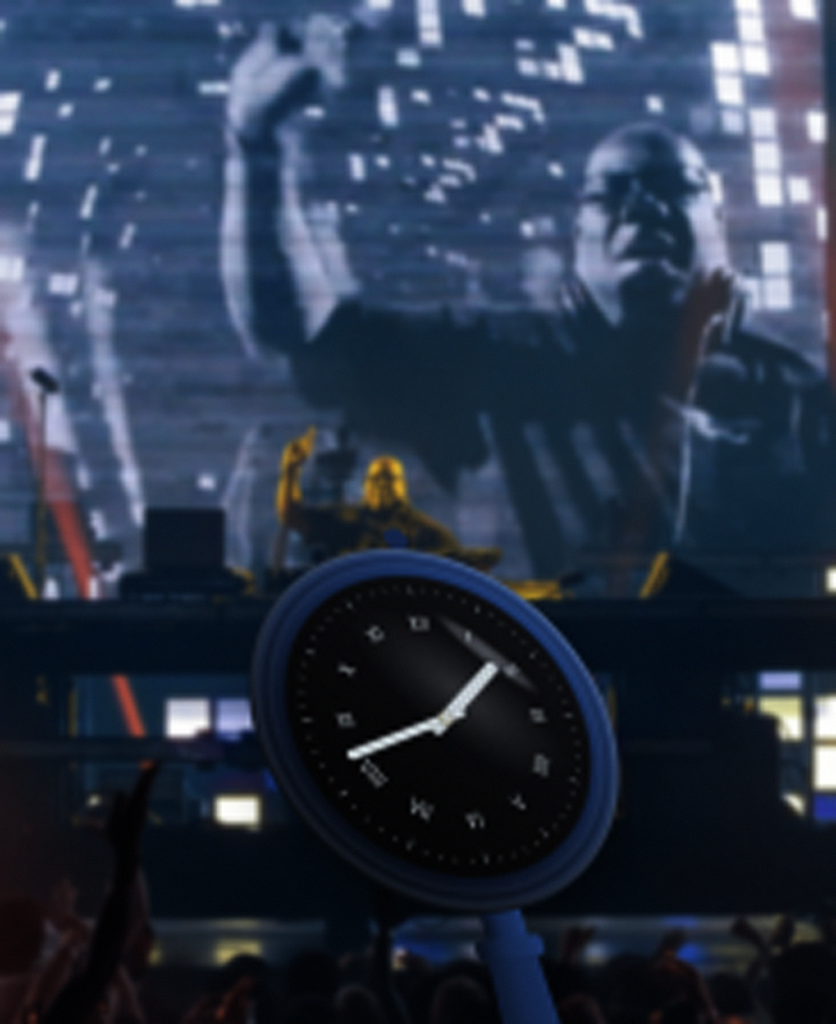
1 h 42 min
